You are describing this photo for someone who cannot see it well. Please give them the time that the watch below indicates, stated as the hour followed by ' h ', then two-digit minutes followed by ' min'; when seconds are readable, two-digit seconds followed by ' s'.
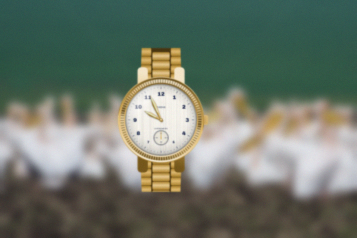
9 h 56 min
